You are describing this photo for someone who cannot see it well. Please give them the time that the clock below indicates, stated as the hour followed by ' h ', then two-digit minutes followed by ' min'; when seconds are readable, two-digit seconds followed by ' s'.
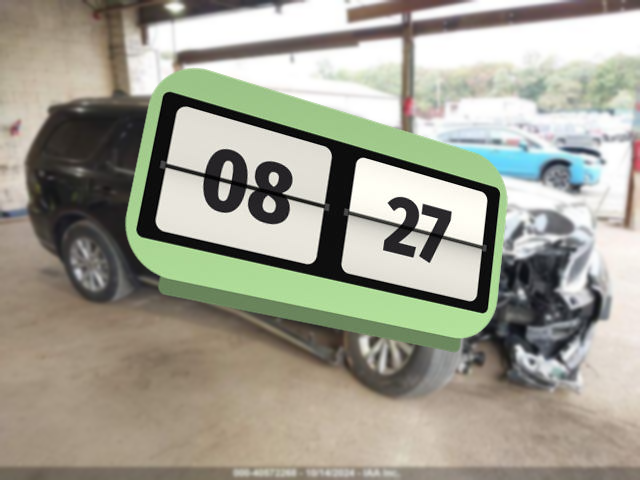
8 h 27 min
